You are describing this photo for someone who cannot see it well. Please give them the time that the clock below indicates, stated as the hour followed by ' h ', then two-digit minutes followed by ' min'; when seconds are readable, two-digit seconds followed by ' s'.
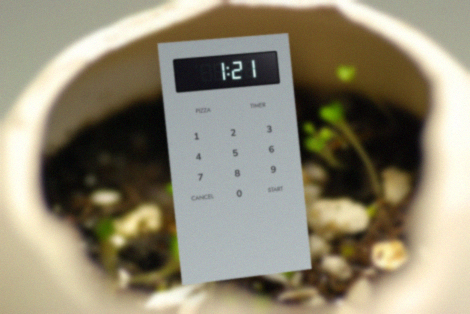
1 h 21 min
